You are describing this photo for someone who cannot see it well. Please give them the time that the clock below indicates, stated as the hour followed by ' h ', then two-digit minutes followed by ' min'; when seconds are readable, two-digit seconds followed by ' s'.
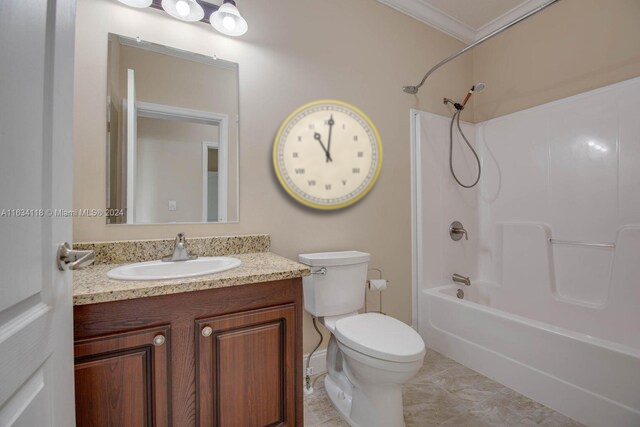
11 h 01 min
